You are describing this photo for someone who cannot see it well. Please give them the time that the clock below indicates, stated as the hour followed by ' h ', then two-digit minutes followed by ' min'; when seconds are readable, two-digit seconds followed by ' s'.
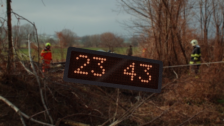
23 h 43 min
